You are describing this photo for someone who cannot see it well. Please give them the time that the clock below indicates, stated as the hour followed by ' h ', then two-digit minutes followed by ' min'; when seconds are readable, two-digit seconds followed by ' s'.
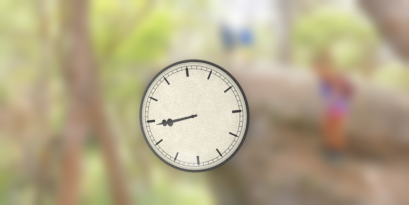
8 h 44 min
